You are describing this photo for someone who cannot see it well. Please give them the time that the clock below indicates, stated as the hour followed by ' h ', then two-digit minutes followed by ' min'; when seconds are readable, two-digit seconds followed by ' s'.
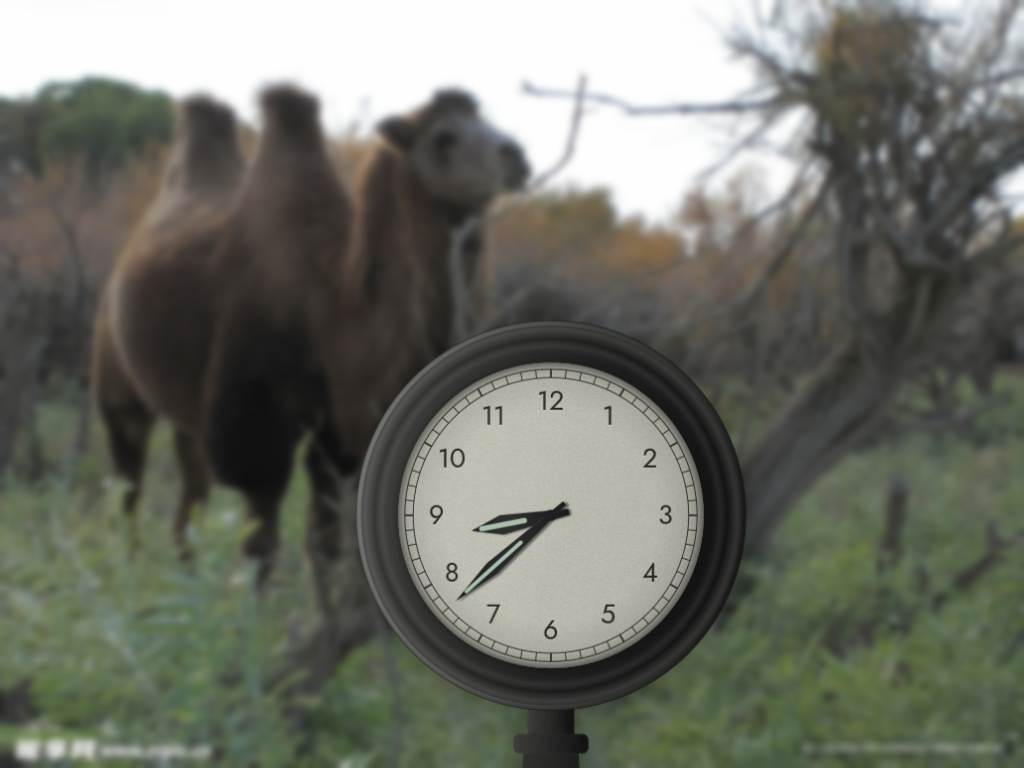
8 h 38 min
